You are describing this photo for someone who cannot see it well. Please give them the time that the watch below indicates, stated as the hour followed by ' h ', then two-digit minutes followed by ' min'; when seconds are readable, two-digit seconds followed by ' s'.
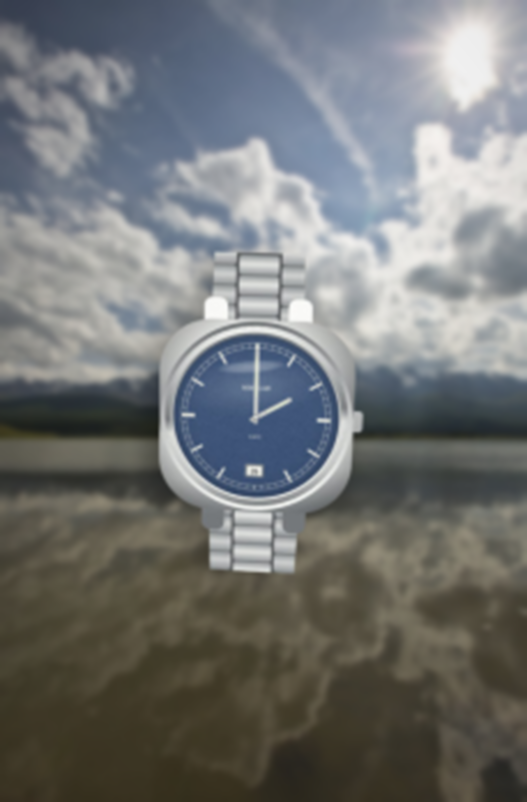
2 h 00 min
